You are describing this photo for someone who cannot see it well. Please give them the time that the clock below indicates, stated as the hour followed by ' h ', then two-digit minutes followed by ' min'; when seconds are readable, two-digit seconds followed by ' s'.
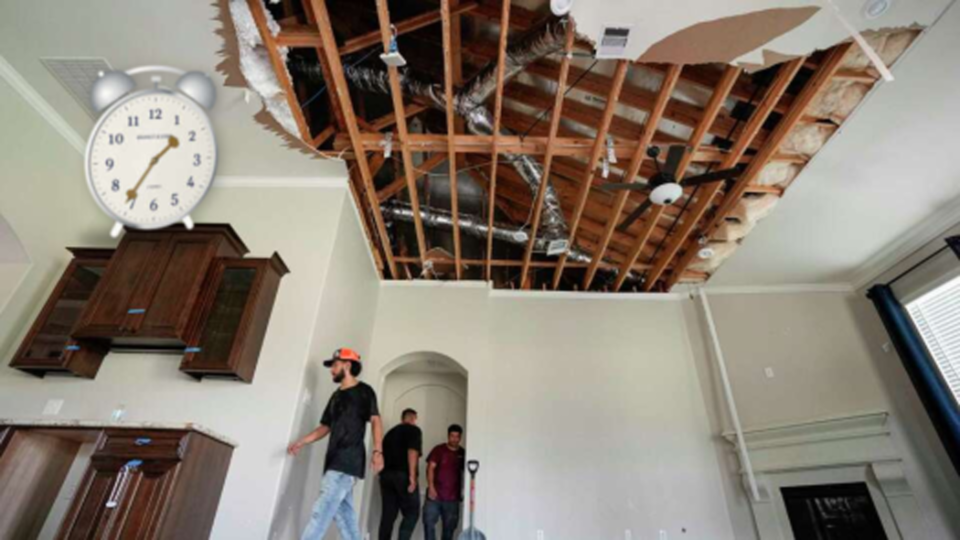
1 h 36 min
